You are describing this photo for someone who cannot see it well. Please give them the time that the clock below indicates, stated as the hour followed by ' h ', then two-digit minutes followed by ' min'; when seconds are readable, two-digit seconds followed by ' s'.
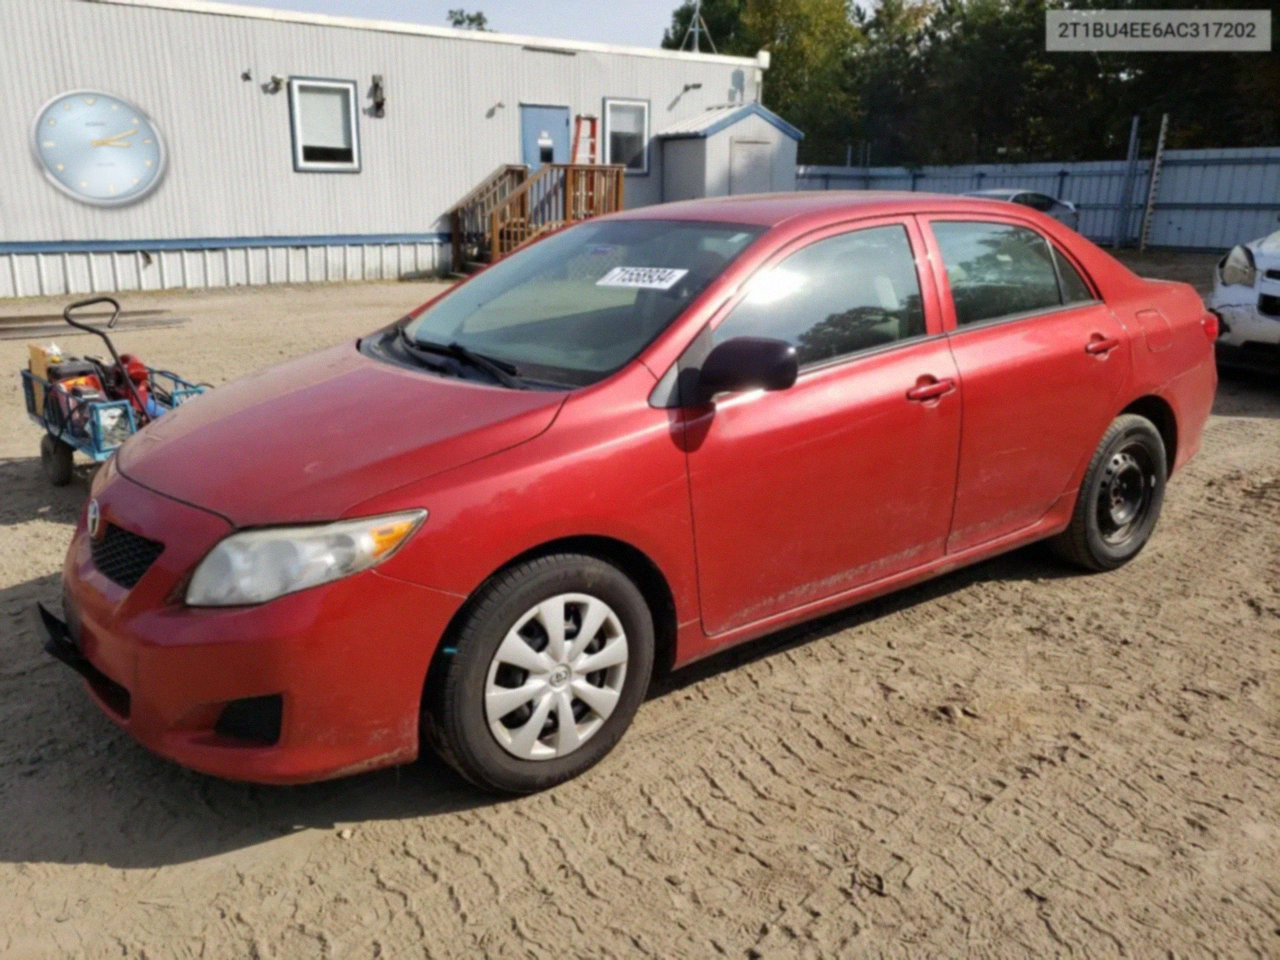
3 h 12 min
